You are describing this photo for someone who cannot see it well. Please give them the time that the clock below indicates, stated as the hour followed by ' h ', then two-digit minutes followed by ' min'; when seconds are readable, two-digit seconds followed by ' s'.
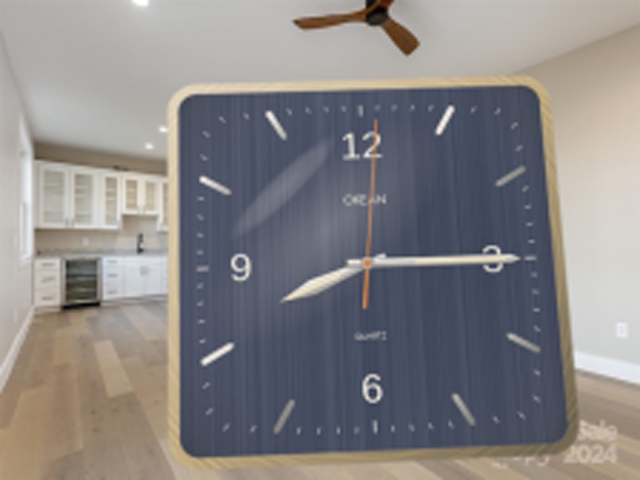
8 h 15 min 01 s
